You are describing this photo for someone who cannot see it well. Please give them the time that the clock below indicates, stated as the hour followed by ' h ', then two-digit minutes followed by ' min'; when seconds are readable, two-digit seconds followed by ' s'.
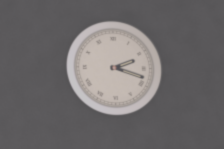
2 h 18 min
